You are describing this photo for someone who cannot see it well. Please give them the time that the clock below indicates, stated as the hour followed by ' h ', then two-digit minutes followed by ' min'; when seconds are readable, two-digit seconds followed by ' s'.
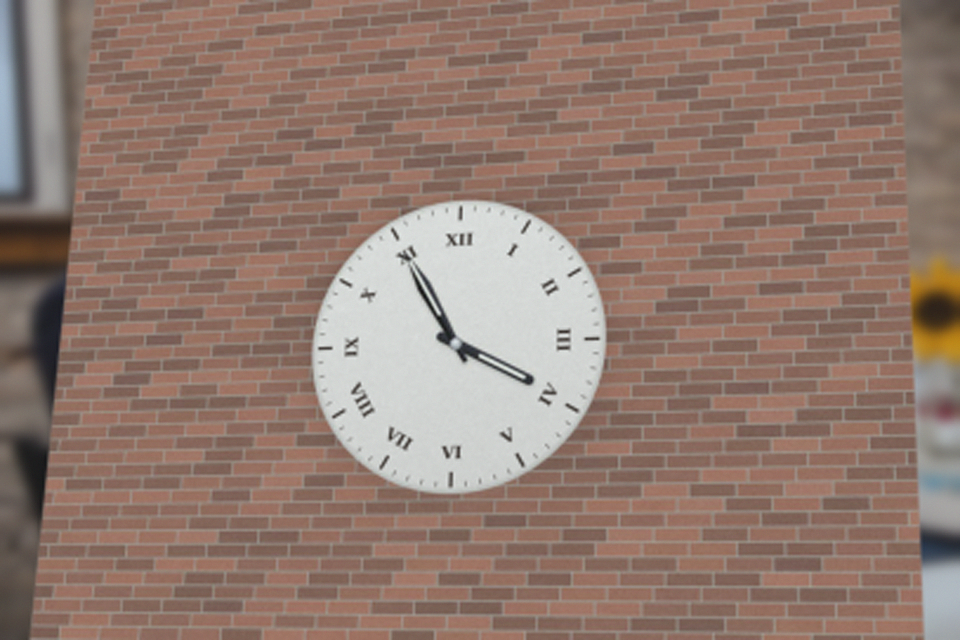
3 h 55 min
